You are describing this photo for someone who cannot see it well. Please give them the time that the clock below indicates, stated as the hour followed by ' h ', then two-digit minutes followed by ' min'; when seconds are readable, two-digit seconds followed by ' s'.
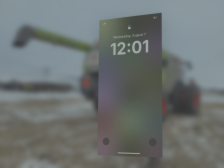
12 h 01 min
